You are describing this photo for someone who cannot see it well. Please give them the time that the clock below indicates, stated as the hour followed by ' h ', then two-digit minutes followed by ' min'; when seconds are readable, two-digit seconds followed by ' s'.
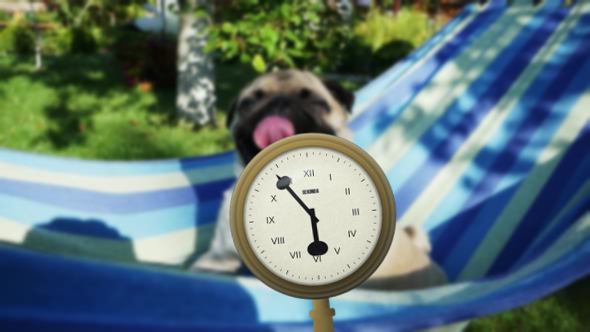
5 h 54 min
